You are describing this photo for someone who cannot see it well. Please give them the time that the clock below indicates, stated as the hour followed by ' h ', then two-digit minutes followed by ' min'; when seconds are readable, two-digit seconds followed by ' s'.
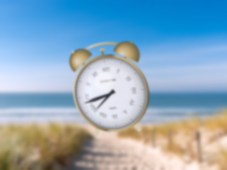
7 h 43 min
